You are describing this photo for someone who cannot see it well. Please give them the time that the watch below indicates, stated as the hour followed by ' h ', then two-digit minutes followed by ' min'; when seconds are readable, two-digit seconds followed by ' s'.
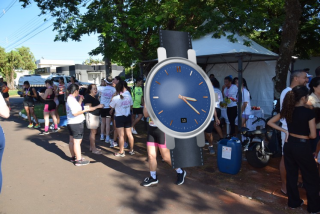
3 h 22 min
